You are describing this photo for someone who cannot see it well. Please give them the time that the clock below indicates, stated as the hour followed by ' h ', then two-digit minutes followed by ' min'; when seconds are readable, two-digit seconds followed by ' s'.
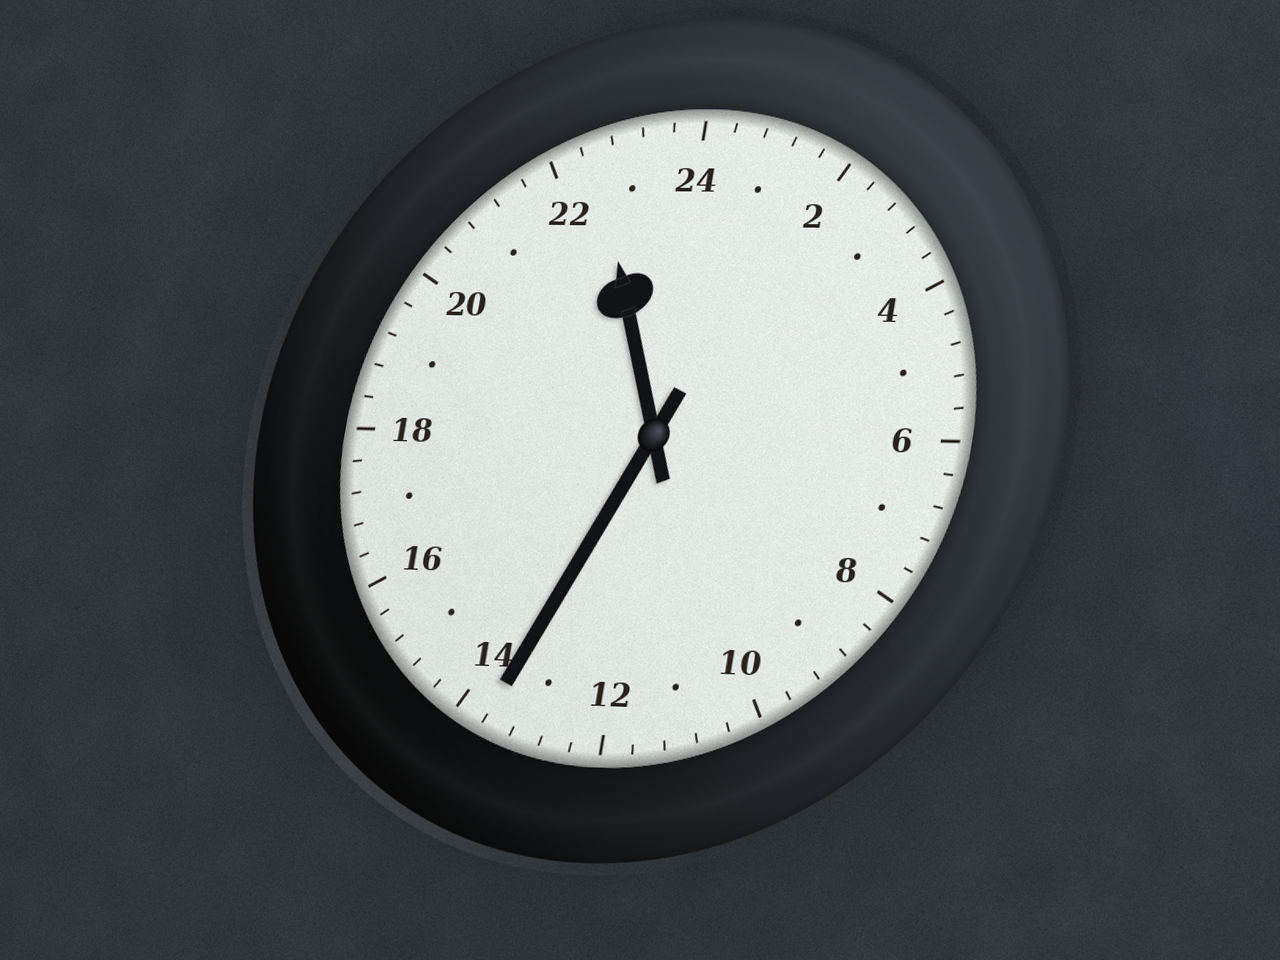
22 h 34 min
